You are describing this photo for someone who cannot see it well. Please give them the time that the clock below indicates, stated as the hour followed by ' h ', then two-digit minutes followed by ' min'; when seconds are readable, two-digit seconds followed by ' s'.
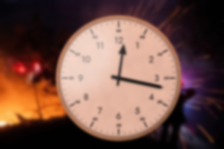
12 h 17 min
